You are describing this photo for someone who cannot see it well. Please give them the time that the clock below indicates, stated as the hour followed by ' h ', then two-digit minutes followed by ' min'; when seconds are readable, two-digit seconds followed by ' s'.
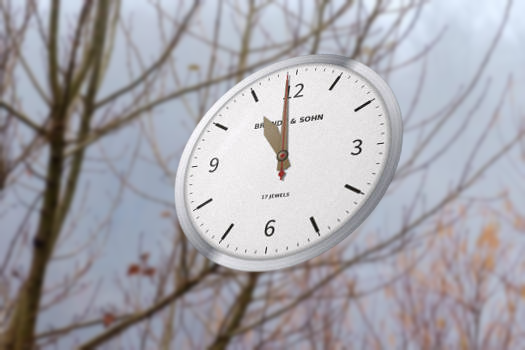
10 h 58 min 59 s
